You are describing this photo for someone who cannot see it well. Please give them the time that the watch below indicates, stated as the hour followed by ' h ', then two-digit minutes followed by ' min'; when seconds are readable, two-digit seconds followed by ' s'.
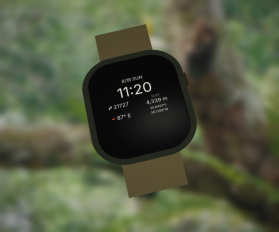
11 h 20 min
